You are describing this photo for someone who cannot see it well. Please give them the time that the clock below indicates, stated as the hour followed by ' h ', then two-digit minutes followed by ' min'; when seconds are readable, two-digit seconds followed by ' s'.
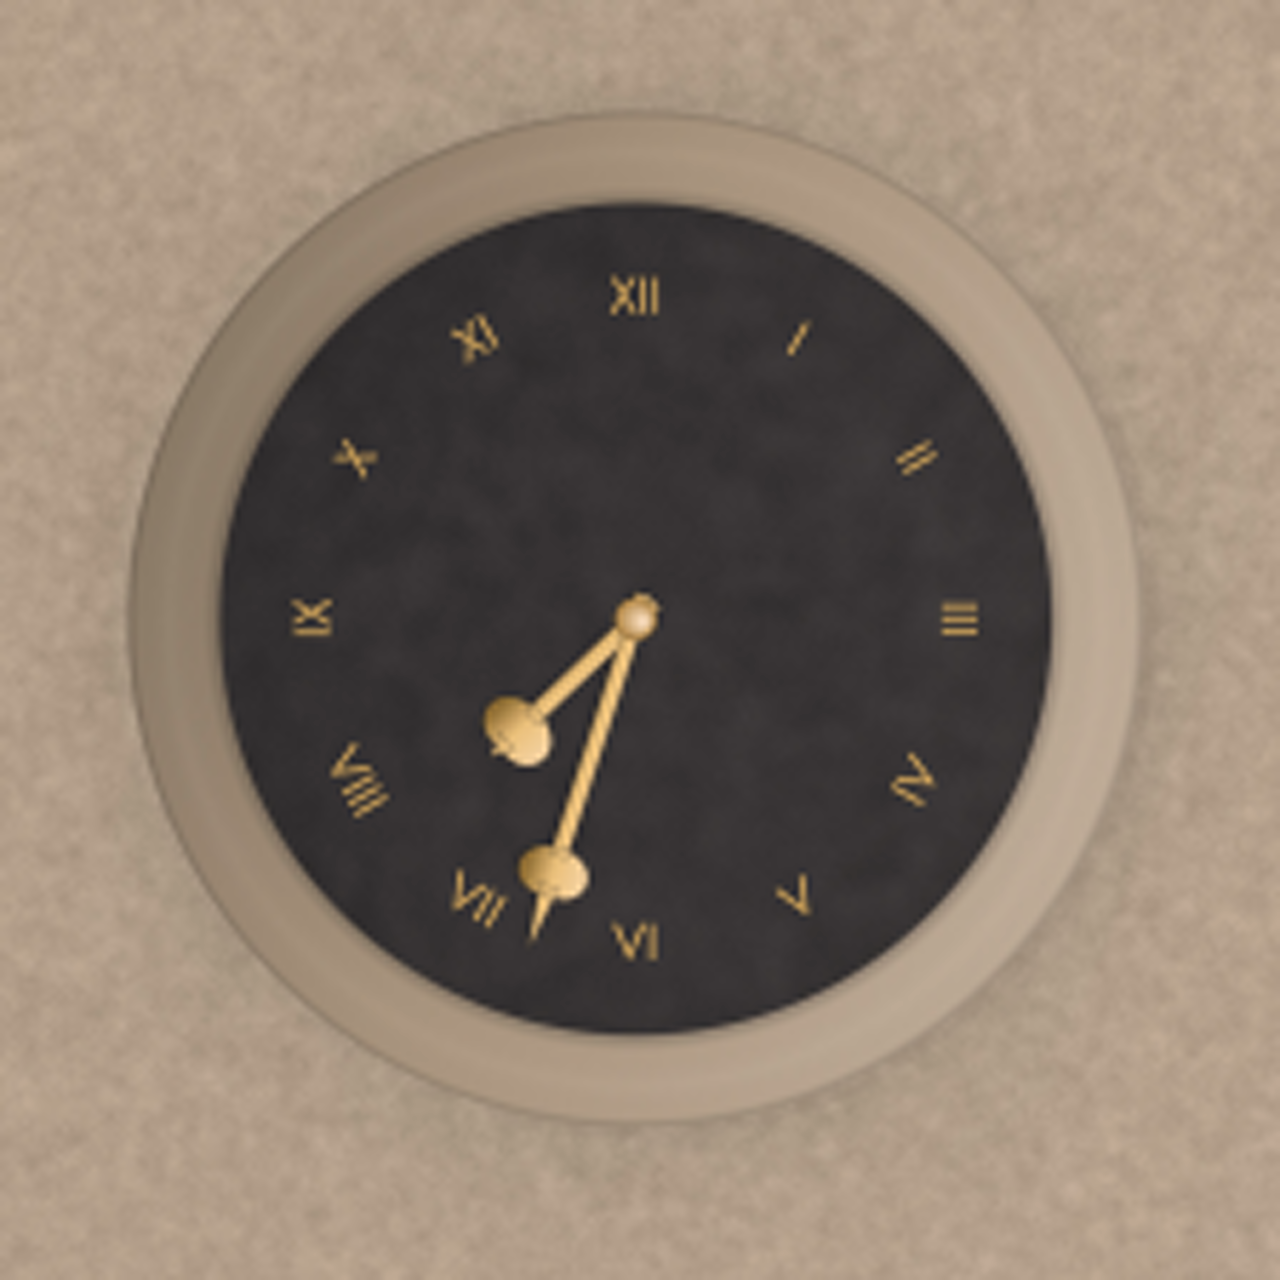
7 h 33 min
